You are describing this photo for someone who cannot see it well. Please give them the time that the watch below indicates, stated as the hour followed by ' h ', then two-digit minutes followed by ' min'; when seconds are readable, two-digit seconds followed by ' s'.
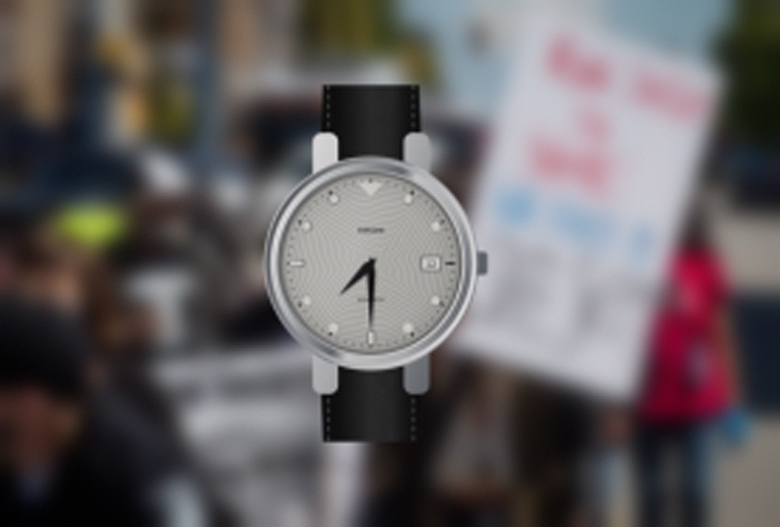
7 h 30 min
